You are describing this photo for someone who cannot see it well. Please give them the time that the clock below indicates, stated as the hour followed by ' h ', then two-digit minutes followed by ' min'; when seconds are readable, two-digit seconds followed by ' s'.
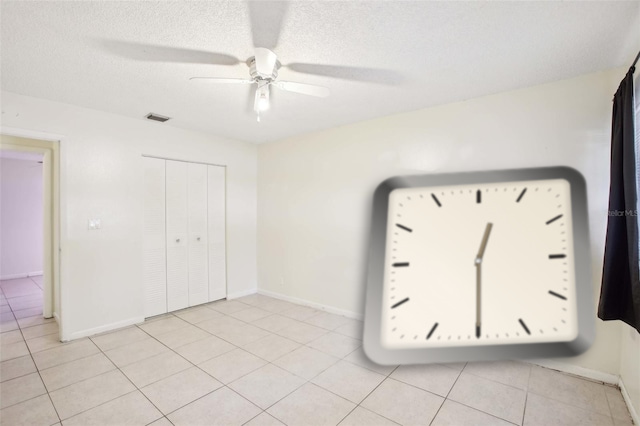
12 h 30 min
